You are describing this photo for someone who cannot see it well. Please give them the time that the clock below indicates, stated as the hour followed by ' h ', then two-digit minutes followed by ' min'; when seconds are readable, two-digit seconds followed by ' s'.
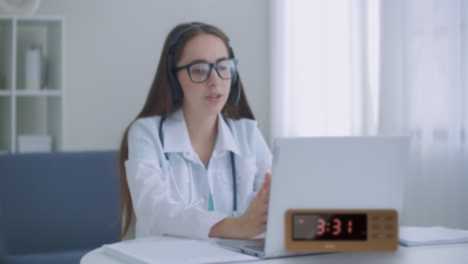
3 h 31 min
